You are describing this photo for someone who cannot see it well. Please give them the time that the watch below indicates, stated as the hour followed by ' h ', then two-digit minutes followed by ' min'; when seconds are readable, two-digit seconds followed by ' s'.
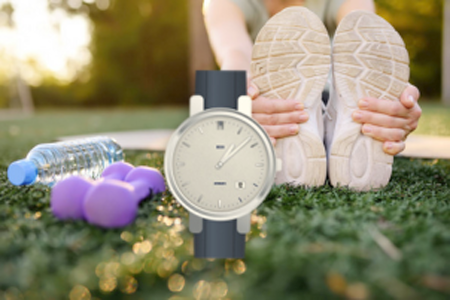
1 h 08 min
